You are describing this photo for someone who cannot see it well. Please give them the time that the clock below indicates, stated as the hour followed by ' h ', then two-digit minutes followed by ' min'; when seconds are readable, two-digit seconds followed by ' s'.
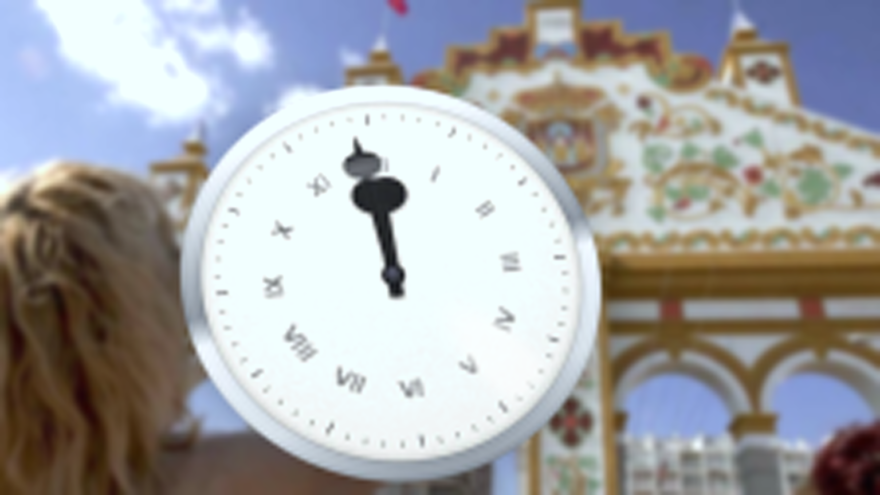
11 h 59 min
